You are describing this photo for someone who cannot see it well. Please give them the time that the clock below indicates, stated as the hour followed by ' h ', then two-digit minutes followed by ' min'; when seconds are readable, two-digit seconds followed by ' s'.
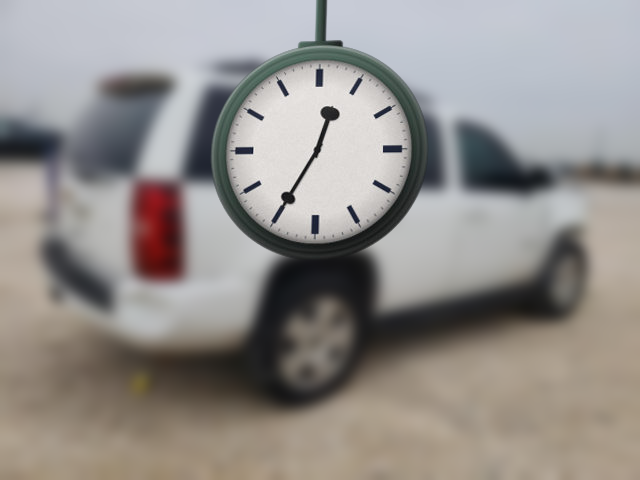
12 h 35 min
